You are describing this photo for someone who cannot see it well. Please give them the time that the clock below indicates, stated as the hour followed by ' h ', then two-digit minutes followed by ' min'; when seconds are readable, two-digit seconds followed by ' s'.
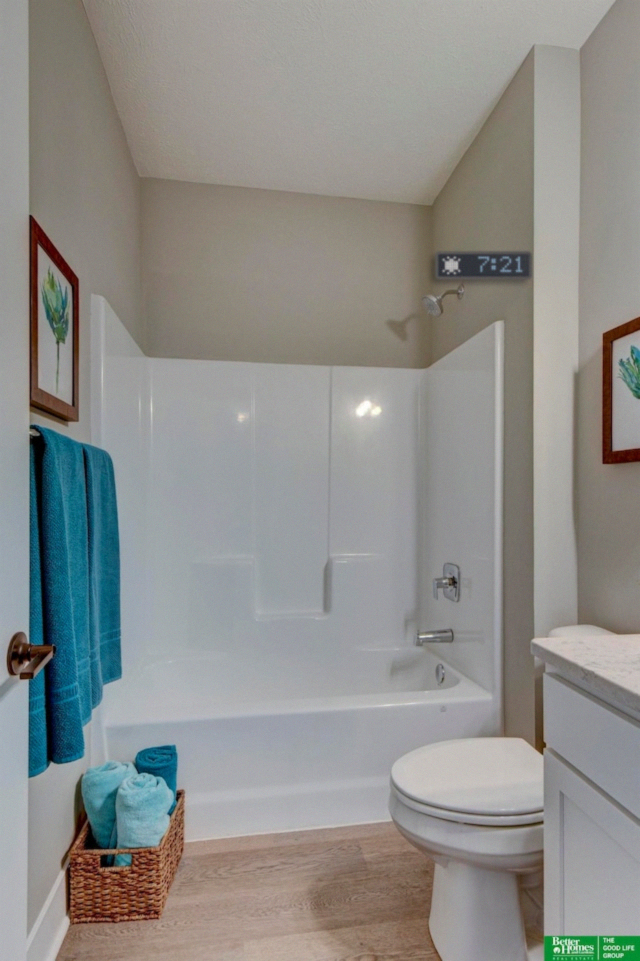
7 h 21 min
